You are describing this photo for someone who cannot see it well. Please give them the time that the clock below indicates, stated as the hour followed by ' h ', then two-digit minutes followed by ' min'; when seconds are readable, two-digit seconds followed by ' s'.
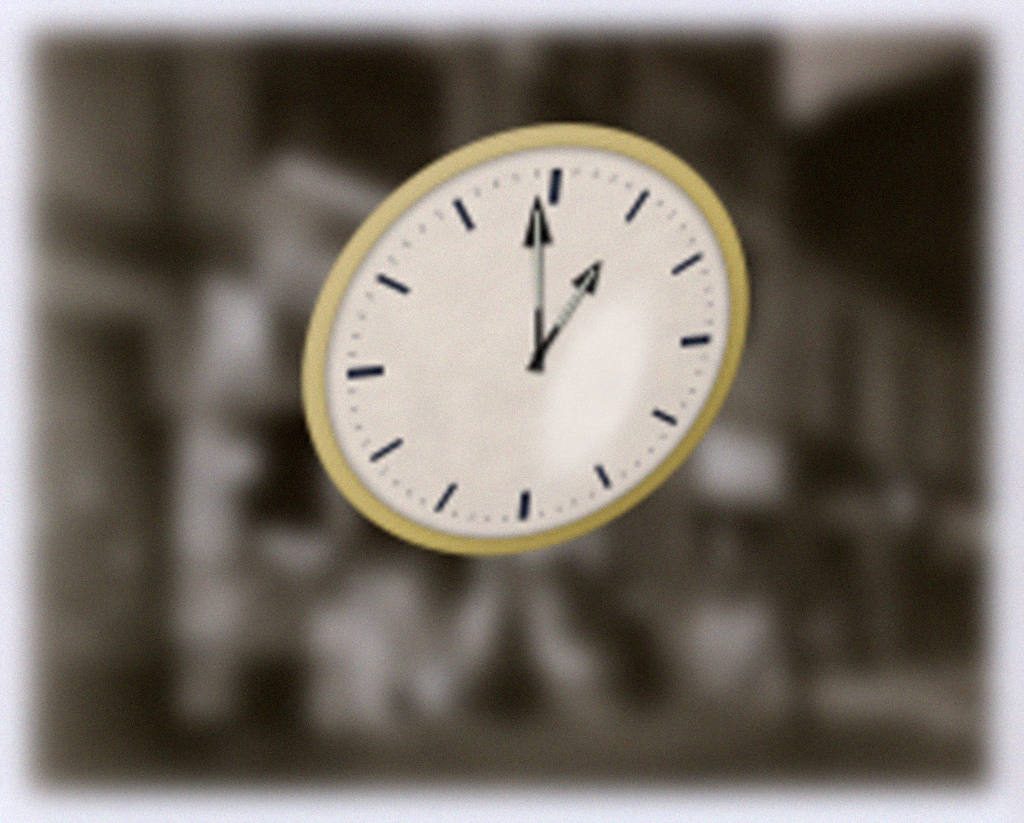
12 h 59 min
